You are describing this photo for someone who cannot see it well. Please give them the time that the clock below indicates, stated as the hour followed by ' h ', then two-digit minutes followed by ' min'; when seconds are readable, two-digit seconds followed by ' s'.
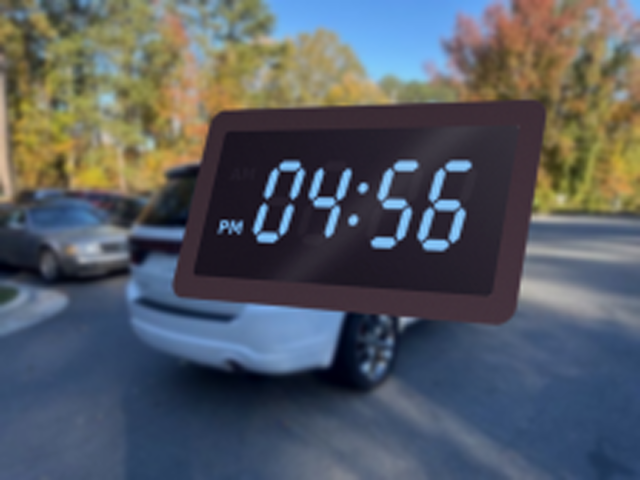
4 h 56 min
